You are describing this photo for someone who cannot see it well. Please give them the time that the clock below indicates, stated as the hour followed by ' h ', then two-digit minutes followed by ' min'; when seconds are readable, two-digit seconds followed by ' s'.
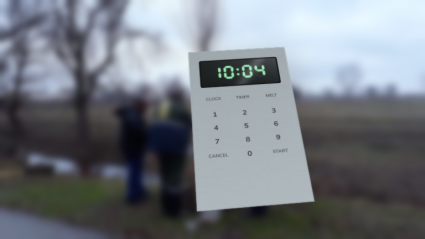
10 h 04 min
